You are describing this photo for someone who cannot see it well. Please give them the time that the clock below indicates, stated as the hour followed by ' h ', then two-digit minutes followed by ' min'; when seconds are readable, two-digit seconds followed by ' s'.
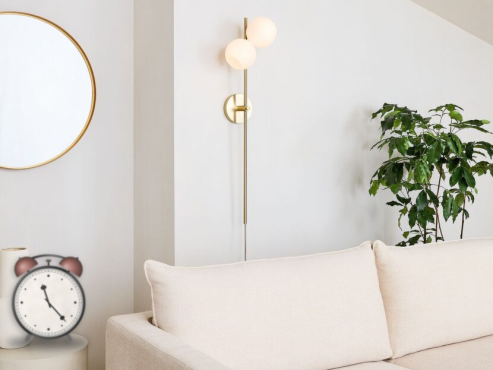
11 h 23 min
